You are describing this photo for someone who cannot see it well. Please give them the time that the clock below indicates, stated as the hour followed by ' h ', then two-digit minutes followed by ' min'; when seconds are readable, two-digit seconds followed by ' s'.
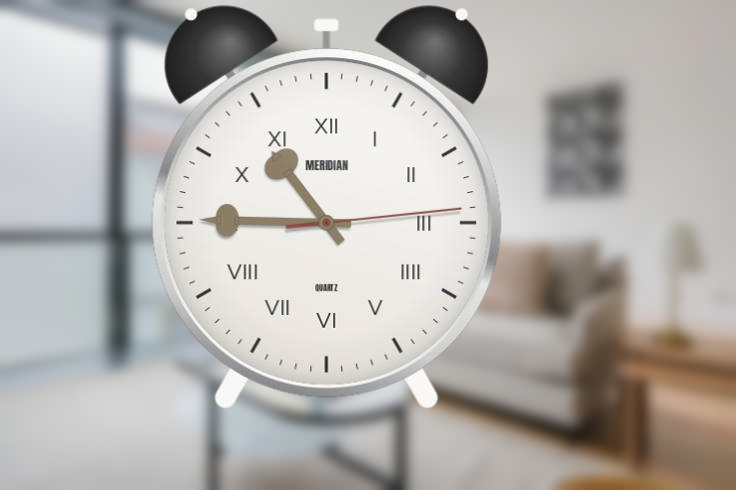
10 h 45 min 14 s
